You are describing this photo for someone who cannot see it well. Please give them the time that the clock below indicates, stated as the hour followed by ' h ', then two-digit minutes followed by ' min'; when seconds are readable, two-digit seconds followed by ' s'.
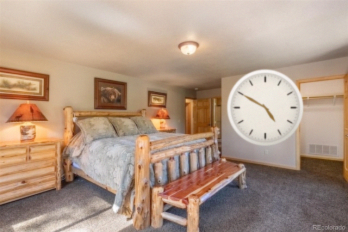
4 h 50 min
